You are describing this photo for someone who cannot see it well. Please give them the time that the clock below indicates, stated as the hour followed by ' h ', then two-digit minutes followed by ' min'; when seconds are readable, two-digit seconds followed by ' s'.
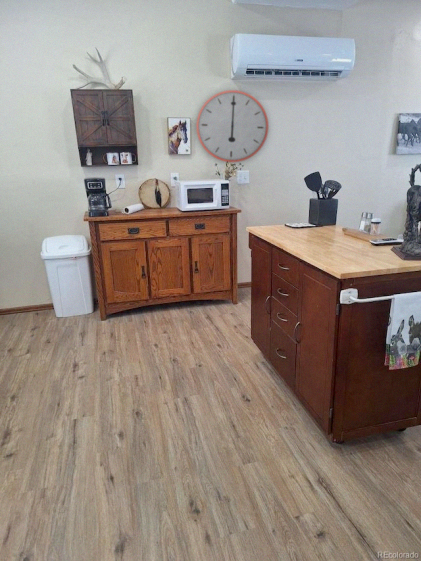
6 h 00 min
